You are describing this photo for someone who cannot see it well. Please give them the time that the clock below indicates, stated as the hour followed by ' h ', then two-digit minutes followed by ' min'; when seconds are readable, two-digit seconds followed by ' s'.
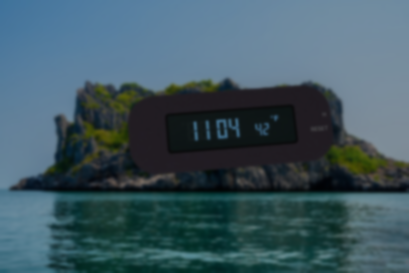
11 h 04 min
